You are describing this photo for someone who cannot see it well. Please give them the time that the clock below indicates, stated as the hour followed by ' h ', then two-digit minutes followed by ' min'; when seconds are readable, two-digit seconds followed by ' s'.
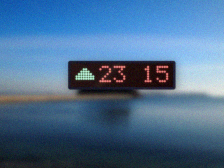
23 h 15 min
